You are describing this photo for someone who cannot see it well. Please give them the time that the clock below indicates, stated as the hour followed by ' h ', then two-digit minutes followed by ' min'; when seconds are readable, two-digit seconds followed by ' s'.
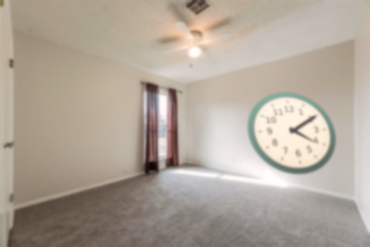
4 h 10 min
